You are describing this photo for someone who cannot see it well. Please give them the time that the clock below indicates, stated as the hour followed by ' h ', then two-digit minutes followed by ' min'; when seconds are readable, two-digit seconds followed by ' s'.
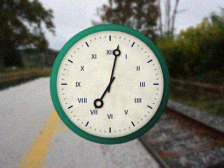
7 h 02 min
